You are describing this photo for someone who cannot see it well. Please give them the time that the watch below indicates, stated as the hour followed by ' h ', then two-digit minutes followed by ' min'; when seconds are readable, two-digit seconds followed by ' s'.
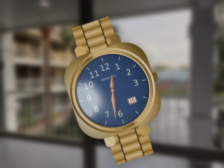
12 h 32 min
